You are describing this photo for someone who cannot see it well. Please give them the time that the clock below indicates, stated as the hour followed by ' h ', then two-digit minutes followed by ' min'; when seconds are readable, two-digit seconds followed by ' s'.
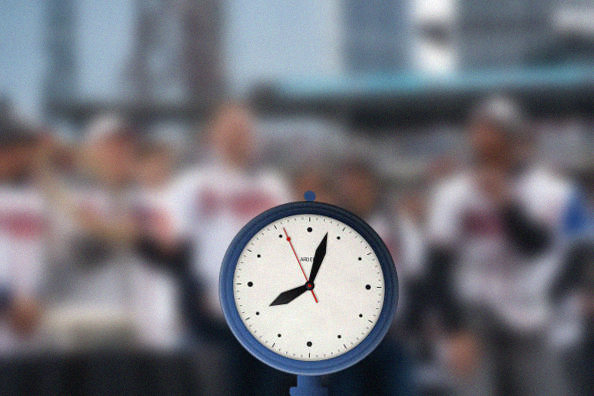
8 h 02 min 56 s
